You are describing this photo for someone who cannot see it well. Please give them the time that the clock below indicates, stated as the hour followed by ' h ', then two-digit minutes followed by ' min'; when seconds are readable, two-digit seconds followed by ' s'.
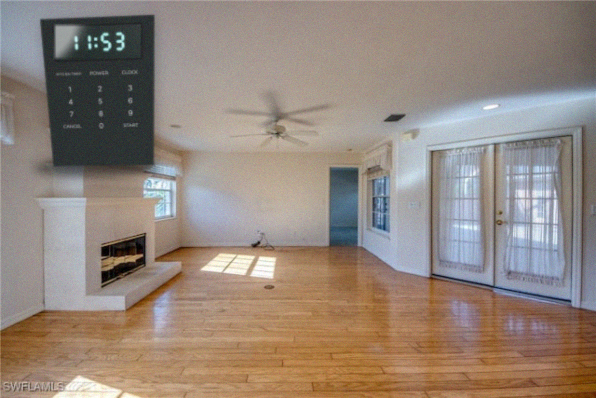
11 h 53 min
